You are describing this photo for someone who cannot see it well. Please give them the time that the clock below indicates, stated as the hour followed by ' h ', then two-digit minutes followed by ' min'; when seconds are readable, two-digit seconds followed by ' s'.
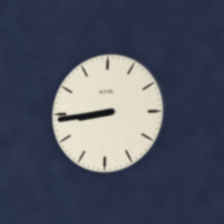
8 h 44 min
